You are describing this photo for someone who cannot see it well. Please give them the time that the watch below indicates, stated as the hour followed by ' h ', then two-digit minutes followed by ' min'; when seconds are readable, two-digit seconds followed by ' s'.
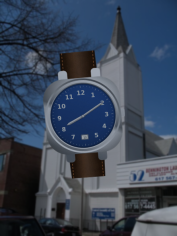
8 h 10 min
